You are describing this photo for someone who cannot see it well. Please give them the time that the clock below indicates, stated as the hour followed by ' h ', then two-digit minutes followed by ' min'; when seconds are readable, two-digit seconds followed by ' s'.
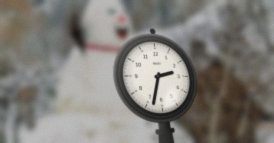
2 h 33 min
